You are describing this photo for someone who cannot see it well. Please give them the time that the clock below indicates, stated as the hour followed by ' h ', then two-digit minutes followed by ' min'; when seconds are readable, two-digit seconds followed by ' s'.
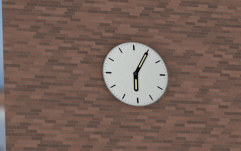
6 h 05 min
